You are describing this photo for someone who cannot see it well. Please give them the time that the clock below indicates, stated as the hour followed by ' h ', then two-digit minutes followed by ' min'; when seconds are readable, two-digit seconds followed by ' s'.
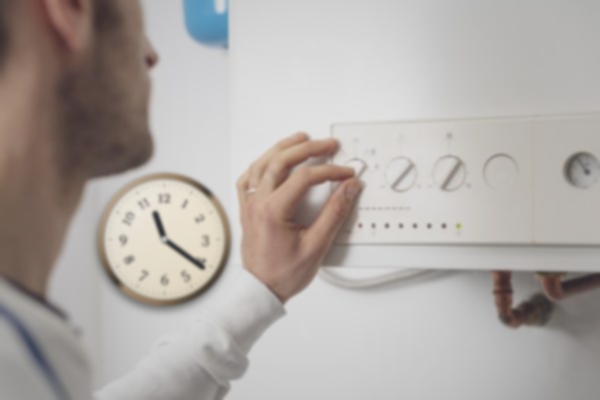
11 h 21 min
